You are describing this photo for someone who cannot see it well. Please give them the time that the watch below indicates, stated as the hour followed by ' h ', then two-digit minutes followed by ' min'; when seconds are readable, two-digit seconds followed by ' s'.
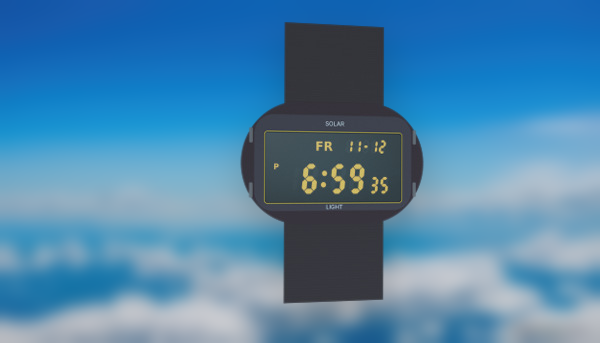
6 h 59 min 35 s
